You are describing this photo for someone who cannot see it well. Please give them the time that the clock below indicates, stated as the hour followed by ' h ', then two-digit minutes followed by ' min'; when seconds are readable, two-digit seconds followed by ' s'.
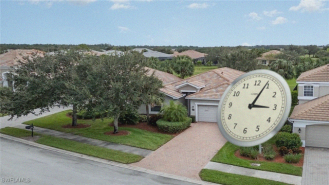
3 h 04 min
